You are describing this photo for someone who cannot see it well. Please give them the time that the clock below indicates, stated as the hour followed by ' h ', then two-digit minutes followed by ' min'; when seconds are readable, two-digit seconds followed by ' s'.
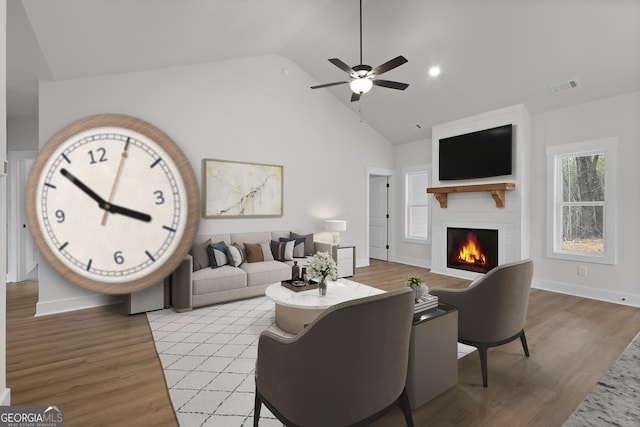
3 h 53 min 05 s
